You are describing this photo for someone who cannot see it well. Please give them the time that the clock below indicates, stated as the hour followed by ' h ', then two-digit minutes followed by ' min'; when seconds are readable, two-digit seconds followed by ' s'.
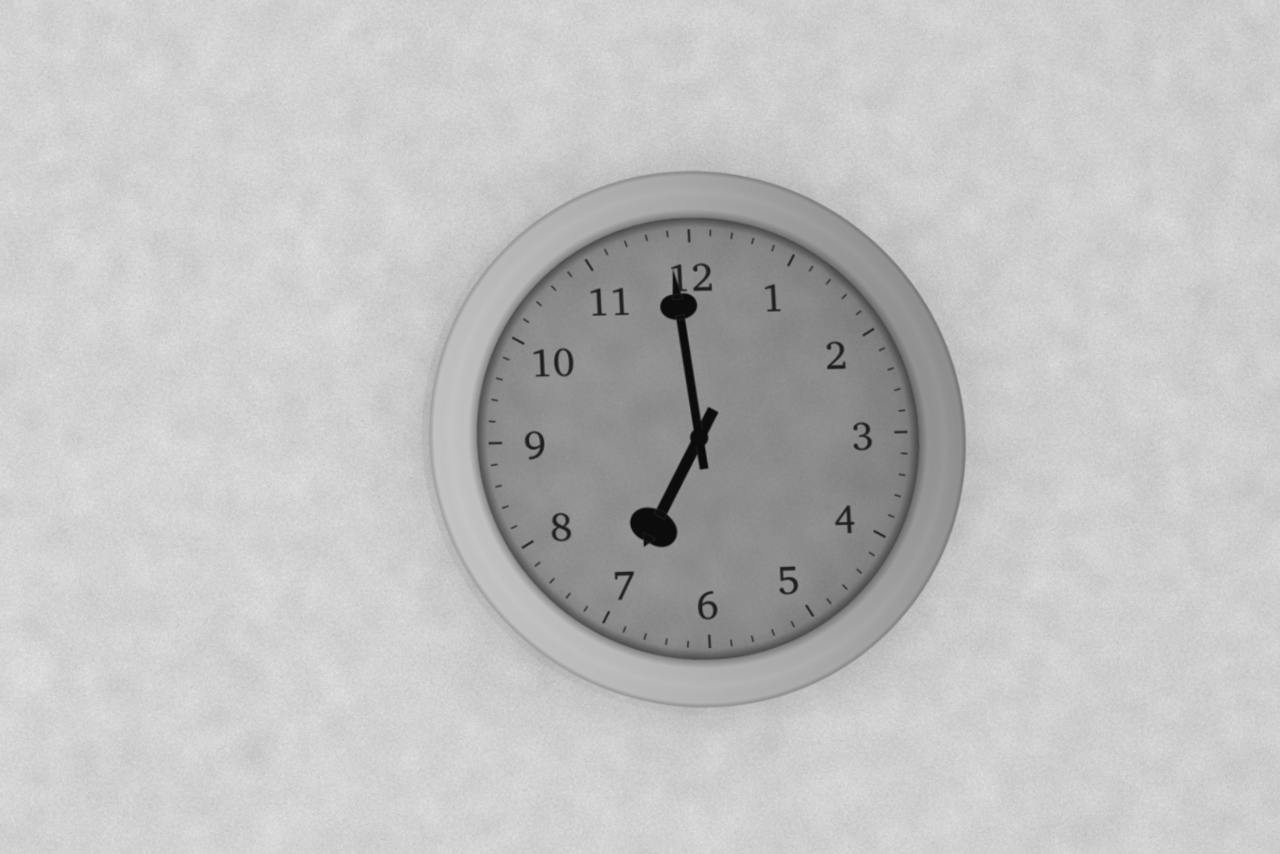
6 h 59 min
